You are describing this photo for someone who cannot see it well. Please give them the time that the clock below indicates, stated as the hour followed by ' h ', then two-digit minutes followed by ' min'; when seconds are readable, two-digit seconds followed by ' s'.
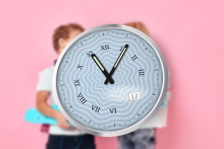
11 h 06 min
